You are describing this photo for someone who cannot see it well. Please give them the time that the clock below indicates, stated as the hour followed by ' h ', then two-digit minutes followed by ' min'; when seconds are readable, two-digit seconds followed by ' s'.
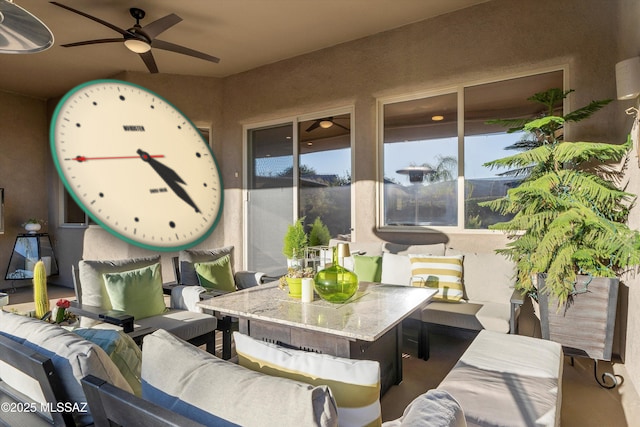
4 h 24 min 45 s
